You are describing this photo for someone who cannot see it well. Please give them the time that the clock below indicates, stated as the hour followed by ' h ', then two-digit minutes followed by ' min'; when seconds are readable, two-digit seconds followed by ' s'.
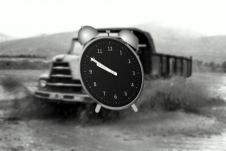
9 h 50 min
